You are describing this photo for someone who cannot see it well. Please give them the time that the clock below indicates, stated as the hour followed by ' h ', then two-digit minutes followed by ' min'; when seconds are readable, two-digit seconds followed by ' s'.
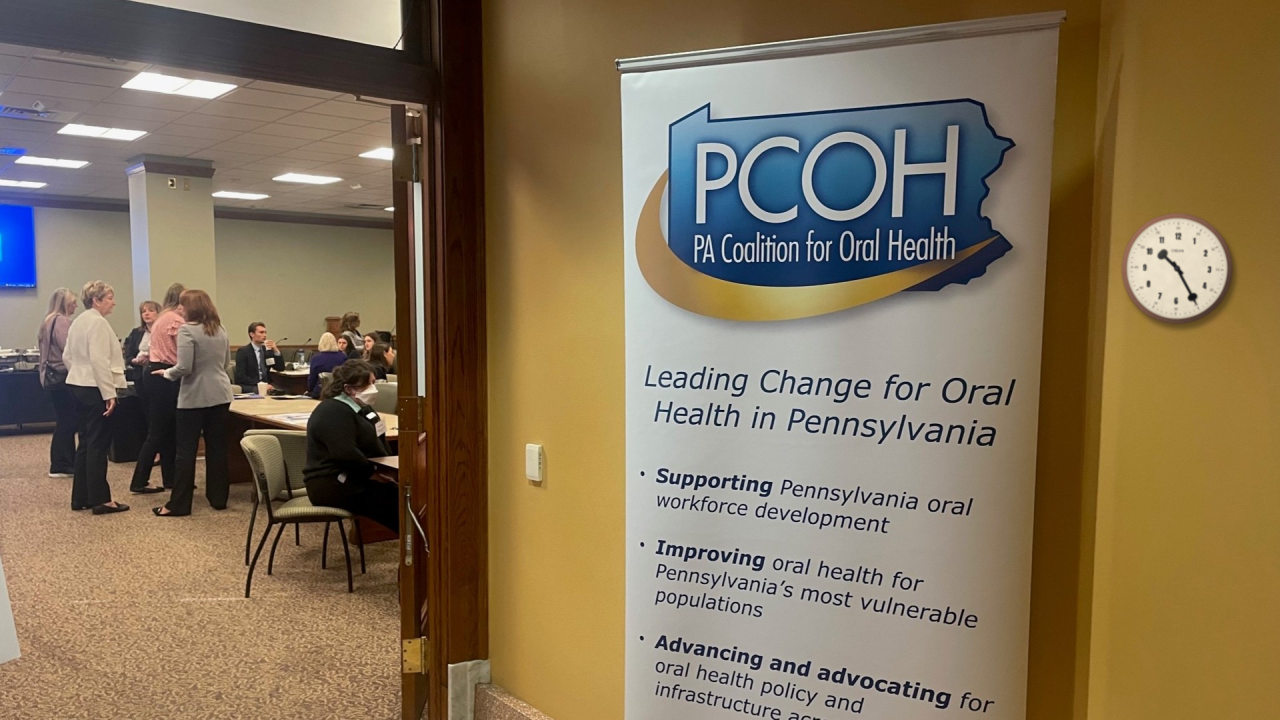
10 h 25 min
